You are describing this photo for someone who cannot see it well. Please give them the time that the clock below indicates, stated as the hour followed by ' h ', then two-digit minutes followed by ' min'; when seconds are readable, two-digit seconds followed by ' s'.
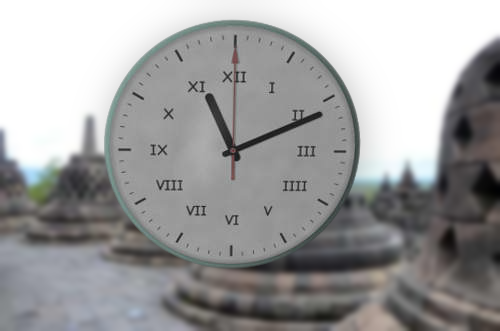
11 h 11 min 00 s
